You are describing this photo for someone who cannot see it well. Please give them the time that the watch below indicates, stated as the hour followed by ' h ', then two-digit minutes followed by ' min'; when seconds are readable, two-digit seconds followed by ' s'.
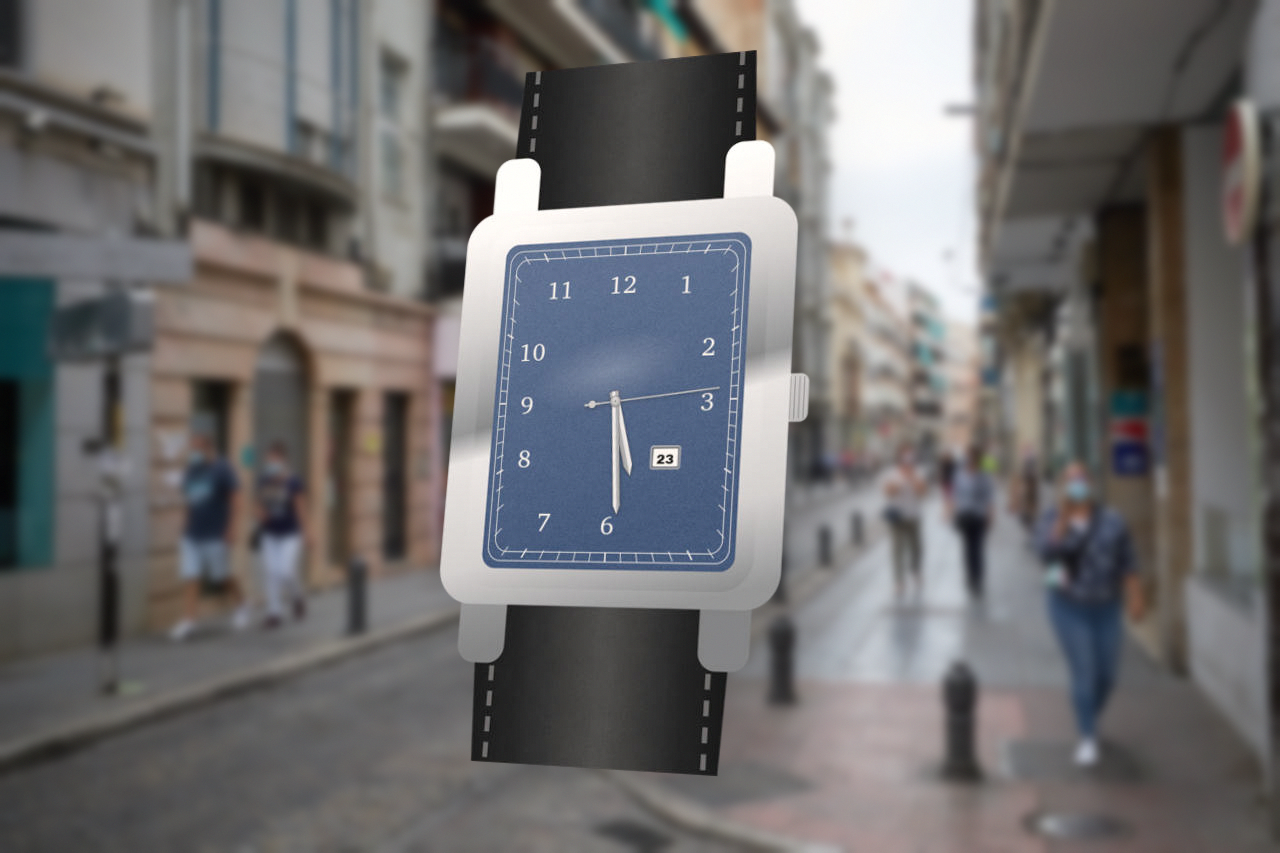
5 h 29 min 14 s
